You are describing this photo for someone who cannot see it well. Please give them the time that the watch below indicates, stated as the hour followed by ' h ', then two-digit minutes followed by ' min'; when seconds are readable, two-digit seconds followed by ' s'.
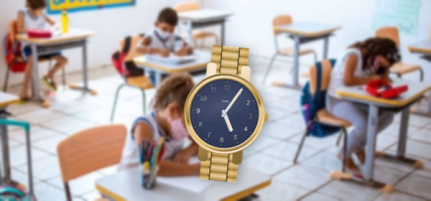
5 h 05 min
